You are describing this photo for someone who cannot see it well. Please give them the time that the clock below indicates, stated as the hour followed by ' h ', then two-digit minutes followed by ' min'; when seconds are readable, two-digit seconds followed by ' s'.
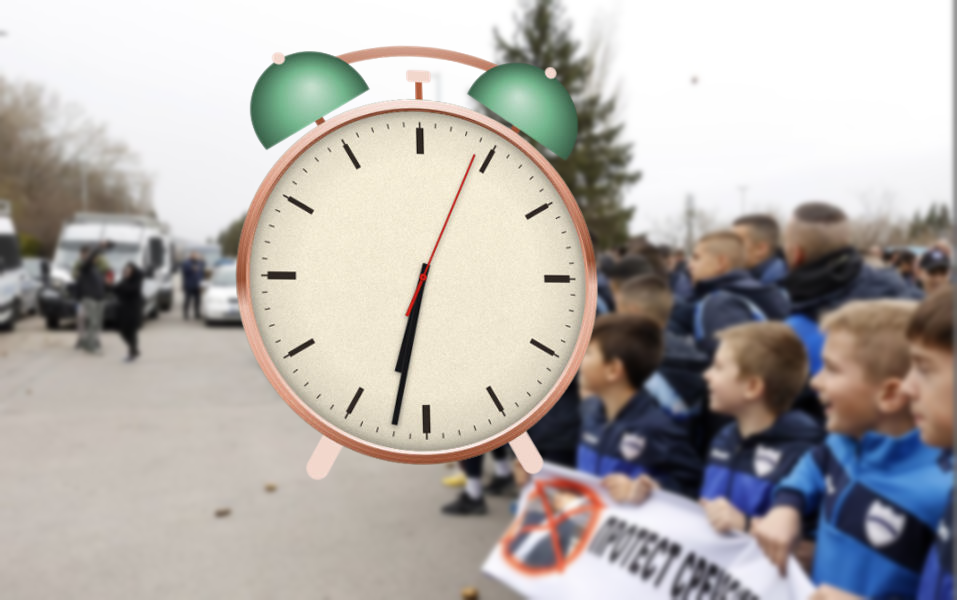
6 h 32 min 04 s
